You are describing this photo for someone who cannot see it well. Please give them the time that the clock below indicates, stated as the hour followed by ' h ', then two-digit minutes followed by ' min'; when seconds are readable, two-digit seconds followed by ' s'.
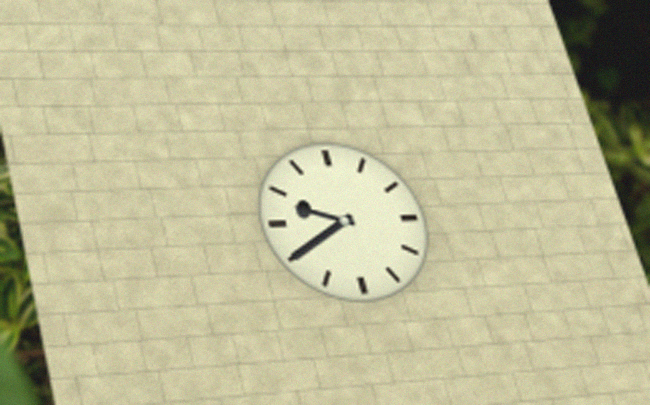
9 h 40 min
